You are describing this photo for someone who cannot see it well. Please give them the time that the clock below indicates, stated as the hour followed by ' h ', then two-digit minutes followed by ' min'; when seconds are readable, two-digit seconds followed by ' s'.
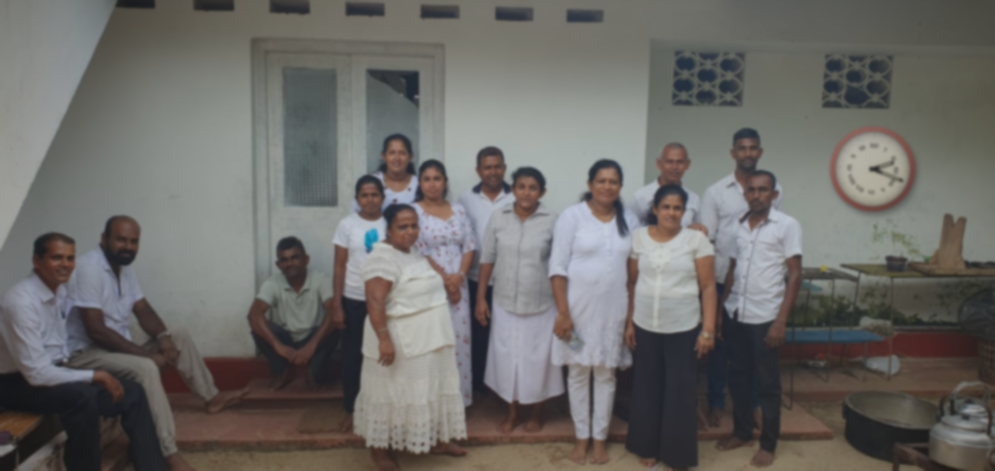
2 h 18 min
